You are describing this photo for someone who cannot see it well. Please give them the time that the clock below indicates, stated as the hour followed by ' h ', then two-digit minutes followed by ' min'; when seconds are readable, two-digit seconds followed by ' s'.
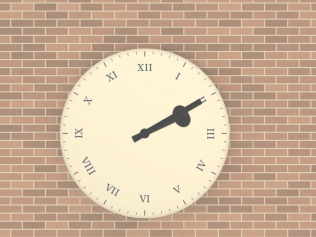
2 h 10 min
